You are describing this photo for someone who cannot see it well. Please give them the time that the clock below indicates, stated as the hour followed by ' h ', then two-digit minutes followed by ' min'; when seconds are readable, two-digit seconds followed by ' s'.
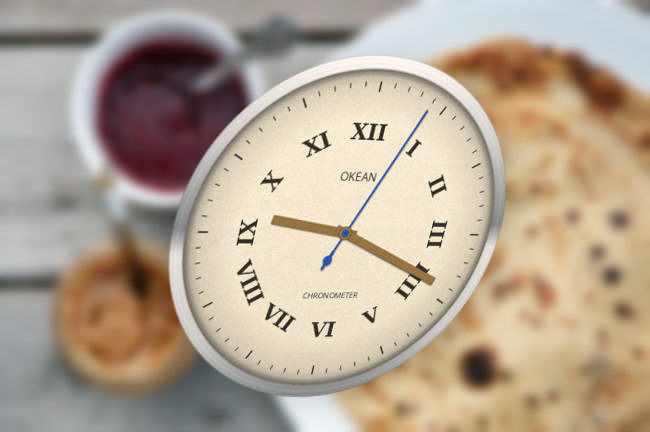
9 h 19 min 04 s
